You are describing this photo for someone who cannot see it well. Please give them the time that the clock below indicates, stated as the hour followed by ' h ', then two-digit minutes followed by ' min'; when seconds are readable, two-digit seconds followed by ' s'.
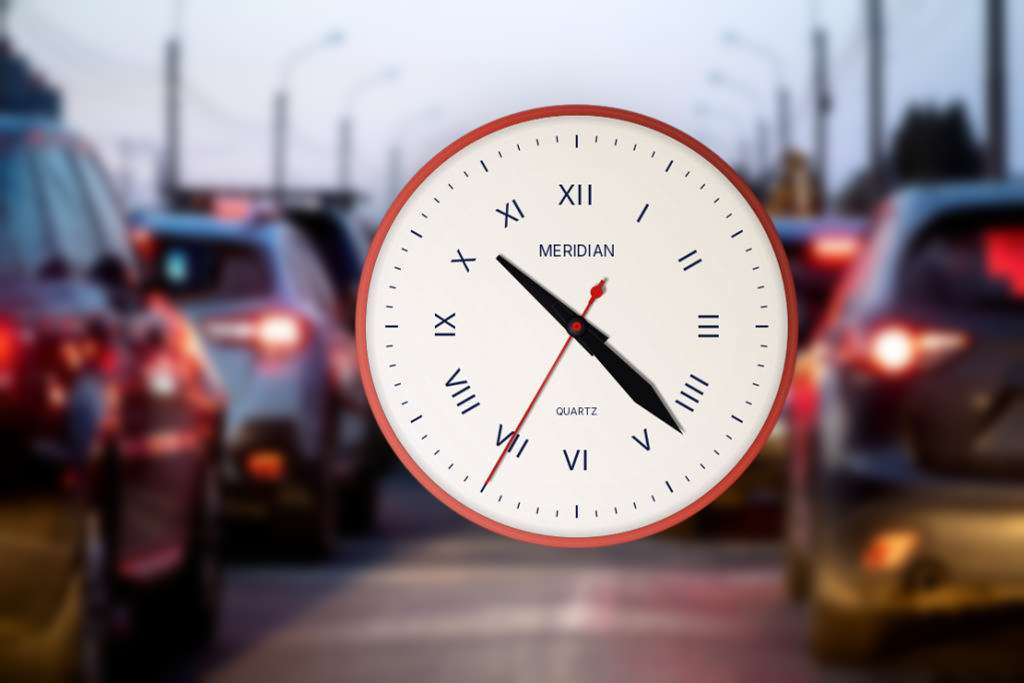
10 h 22 min 35 s
